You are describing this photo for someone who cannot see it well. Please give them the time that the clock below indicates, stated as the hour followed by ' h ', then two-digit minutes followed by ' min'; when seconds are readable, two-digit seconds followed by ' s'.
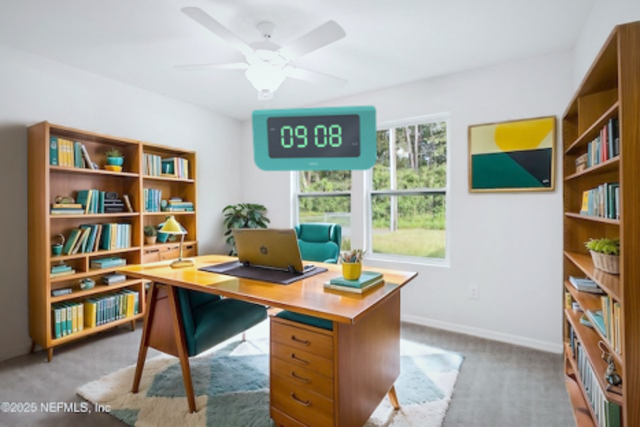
9 h 08 min
